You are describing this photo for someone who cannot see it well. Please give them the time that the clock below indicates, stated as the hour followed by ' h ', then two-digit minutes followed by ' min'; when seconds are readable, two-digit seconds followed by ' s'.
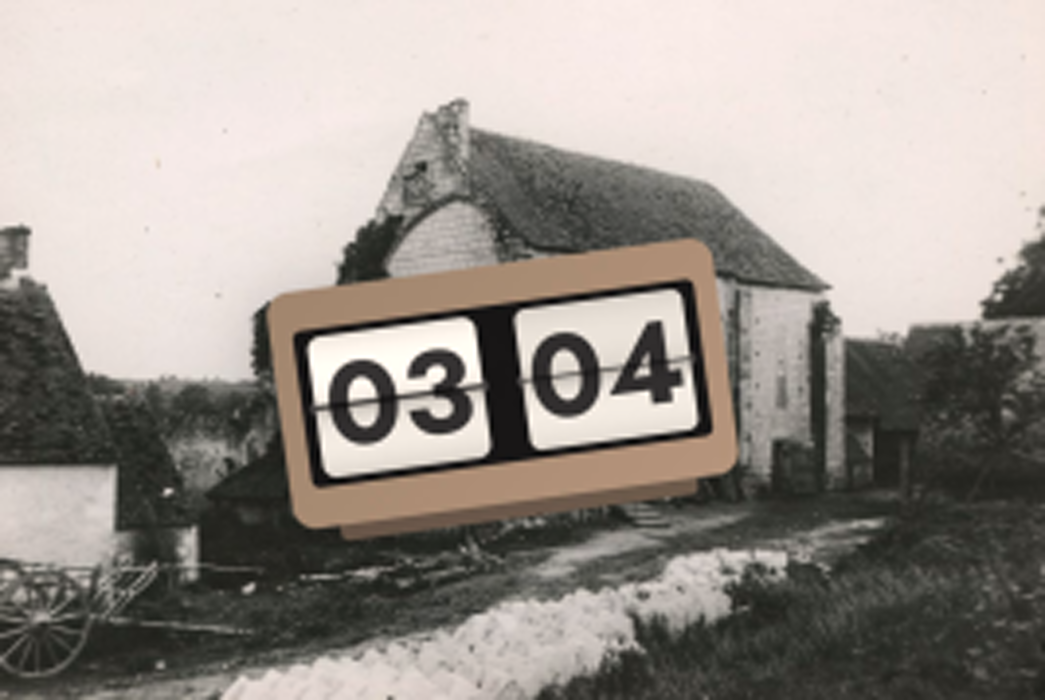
3 h 04 min
